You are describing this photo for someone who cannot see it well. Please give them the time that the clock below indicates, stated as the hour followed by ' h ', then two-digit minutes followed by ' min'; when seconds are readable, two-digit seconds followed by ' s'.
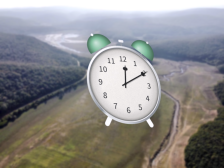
12 h 10 min
